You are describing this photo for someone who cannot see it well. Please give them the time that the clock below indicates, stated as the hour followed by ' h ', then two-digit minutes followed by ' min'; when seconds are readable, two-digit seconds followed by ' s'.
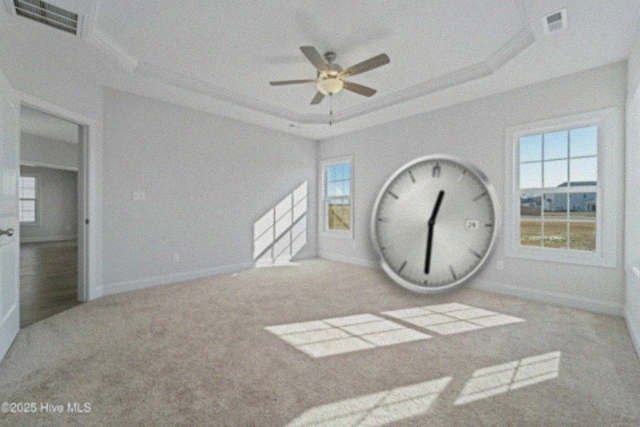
12 h 30 min
